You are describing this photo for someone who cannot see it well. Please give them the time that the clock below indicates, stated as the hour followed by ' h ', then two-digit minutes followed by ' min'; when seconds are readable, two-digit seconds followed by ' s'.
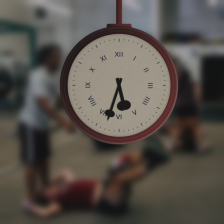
5 h 33 min
